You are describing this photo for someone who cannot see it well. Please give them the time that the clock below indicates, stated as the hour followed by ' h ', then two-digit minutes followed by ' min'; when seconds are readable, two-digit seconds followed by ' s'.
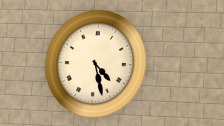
4 h 27 min
